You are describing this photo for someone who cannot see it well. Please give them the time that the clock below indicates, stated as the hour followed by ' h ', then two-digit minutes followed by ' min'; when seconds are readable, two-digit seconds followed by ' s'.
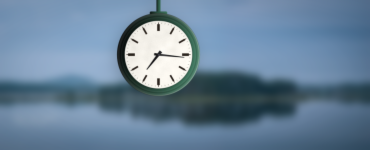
7 h 16 min
